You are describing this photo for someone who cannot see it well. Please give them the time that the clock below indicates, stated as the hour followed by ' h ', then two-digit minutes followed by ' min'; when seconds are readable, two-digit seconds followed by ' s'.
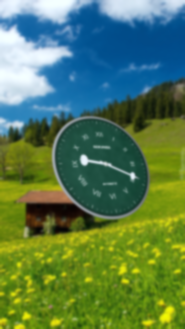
9 h 19 min
